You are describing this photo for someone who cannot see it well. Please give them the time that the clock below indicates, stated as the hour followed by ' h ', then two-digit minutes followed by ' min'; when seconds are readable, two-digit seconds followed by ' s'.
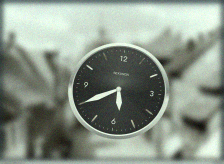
5 h 40 min
